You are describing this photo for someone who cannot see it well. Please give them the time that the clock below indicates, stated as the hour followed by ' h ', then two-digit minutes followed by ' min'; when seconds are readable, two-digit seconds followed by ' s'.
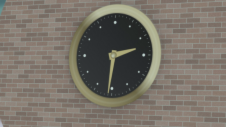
2 h 31 min
